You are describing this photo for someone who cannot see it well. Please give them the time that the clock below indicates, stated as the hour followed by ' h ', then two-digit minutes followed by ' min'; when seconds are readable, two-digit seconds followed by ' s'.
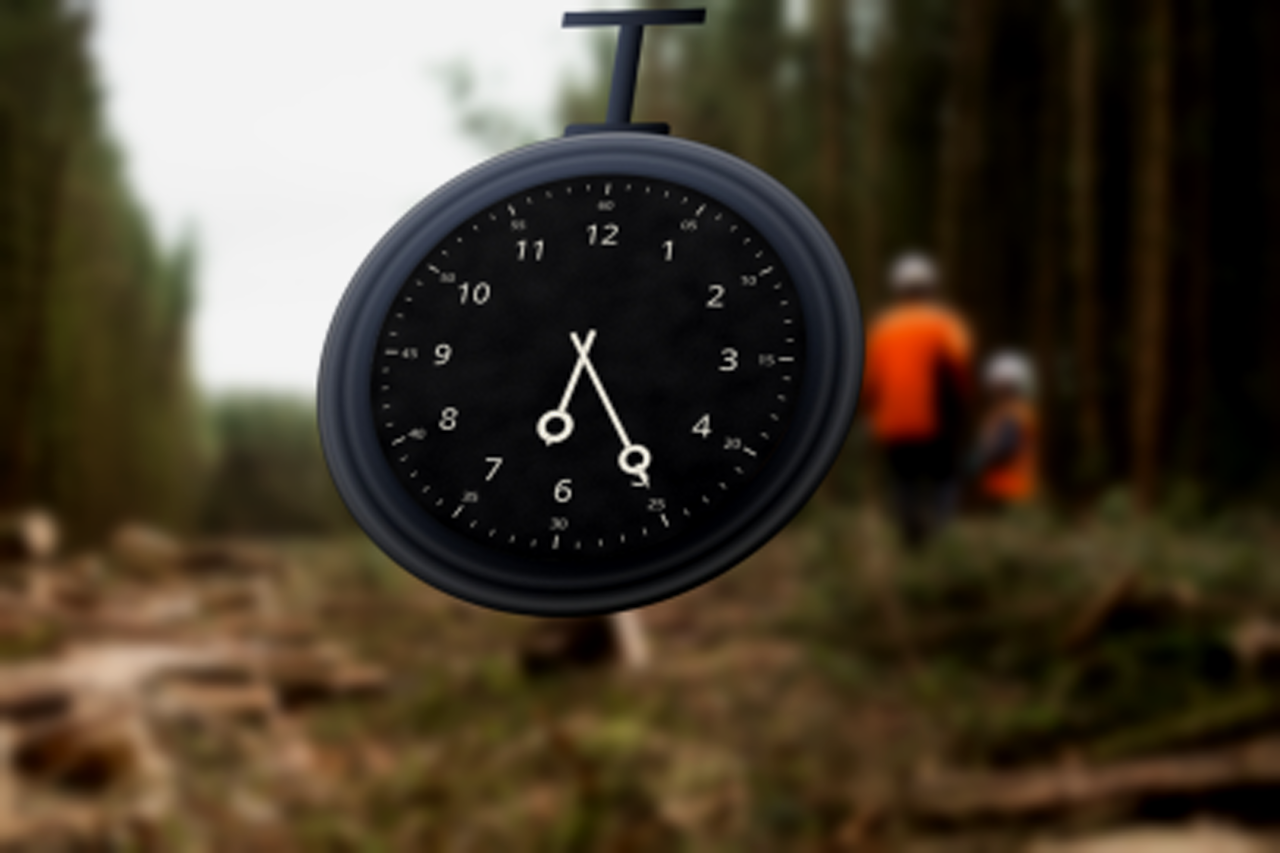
6 h 25 min
